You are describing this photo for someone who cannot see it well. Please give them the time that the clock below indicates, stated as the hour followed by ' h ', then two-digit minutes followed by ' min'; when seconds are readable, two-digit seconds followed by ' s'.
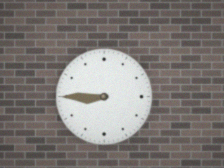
8 h 45 min
